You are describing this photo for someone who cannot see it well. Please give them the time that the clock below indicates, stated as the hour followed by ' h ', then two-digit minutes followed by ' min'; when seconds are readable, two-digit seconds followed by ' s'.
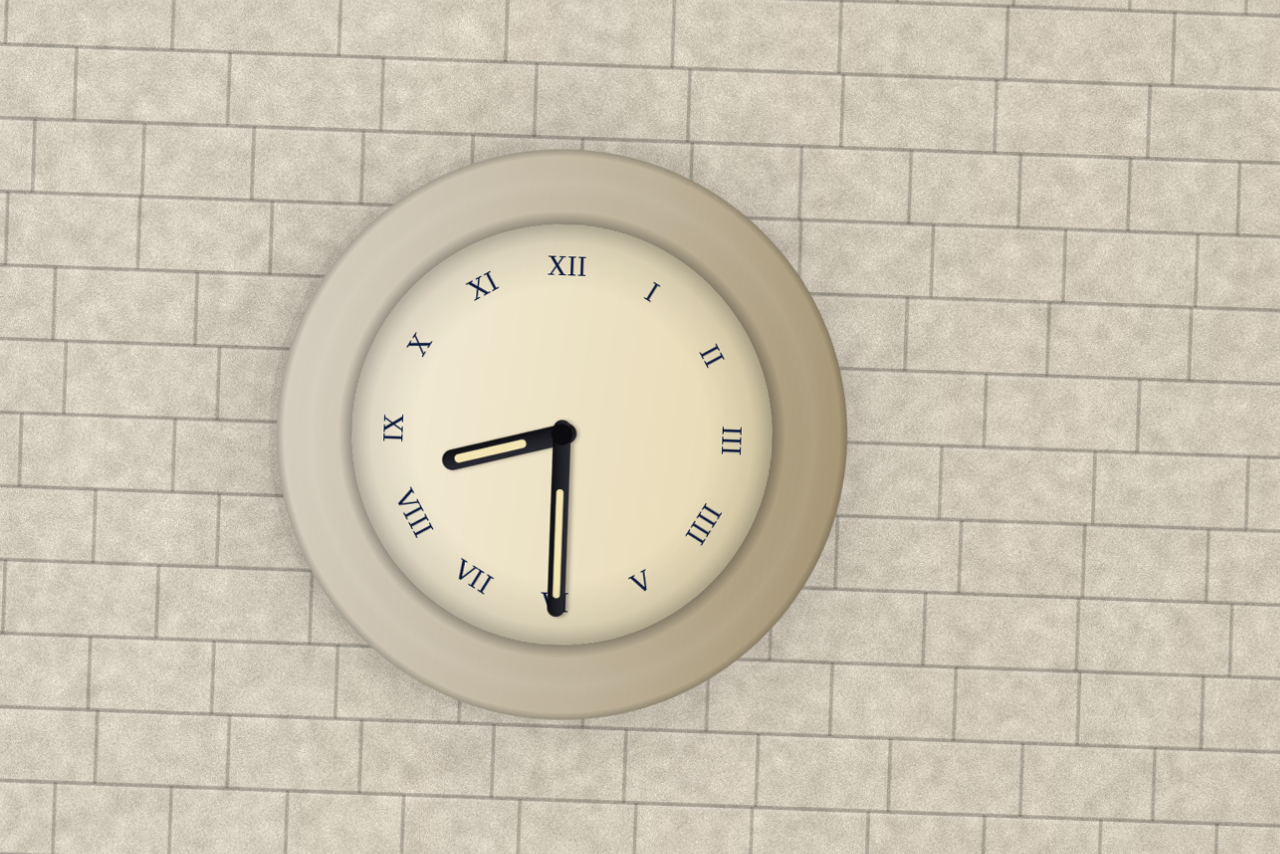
8 h 30 min
